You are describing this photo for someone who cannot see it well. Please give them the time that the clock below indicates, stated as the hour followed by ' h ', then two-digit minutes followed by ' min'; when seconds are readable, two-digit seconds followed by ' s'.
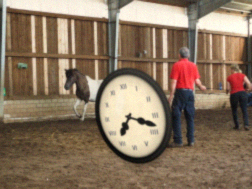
7 h 18 min
